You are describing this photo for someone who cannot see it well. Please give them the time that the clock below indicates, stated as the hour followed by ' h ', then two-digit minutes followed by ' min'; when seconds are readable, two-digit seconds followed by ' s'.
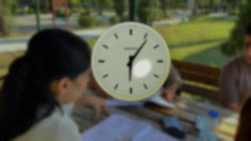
6 h 06 min
